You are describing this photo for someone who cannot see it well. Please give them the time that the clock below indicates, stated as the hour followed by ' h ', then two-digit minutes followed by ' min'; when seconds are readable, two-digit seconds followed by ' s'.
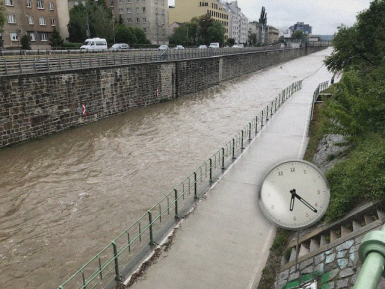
6 h 22 min
